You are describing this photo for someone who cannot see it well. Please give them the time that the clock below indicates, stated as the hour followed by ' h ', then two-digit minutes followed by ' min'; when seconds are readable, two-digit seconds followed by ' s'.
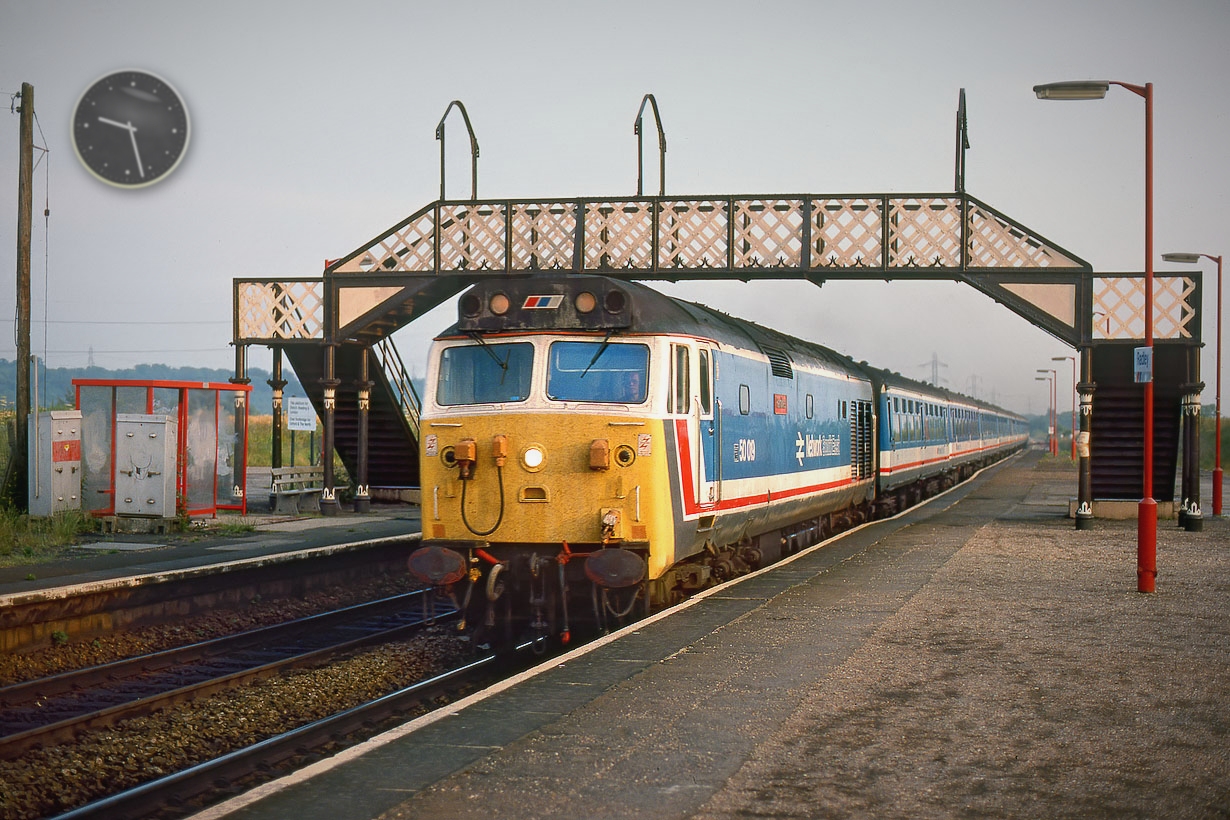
9 h 27 min
